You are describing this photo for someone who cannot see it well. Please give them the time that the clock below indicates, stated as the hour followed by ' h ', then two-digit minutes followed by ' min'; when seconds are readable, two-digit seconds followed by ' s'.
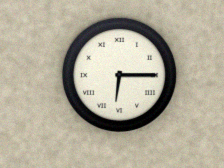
6 h 15 min
